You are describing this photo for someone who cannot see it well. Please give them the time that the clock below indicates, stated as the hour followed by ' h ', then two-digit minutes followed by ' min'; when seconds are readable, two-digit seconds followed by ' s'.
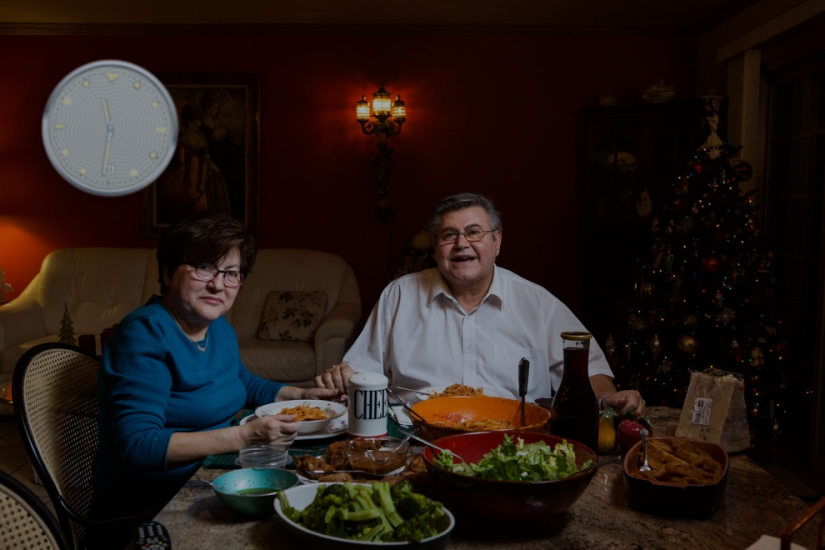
11 h 31 min
